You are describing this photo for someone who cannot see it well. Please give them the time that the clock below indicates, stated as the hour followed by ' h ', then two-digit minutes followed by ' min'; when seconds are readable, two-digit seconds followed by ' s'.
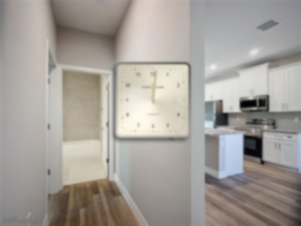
12 h 01 min
